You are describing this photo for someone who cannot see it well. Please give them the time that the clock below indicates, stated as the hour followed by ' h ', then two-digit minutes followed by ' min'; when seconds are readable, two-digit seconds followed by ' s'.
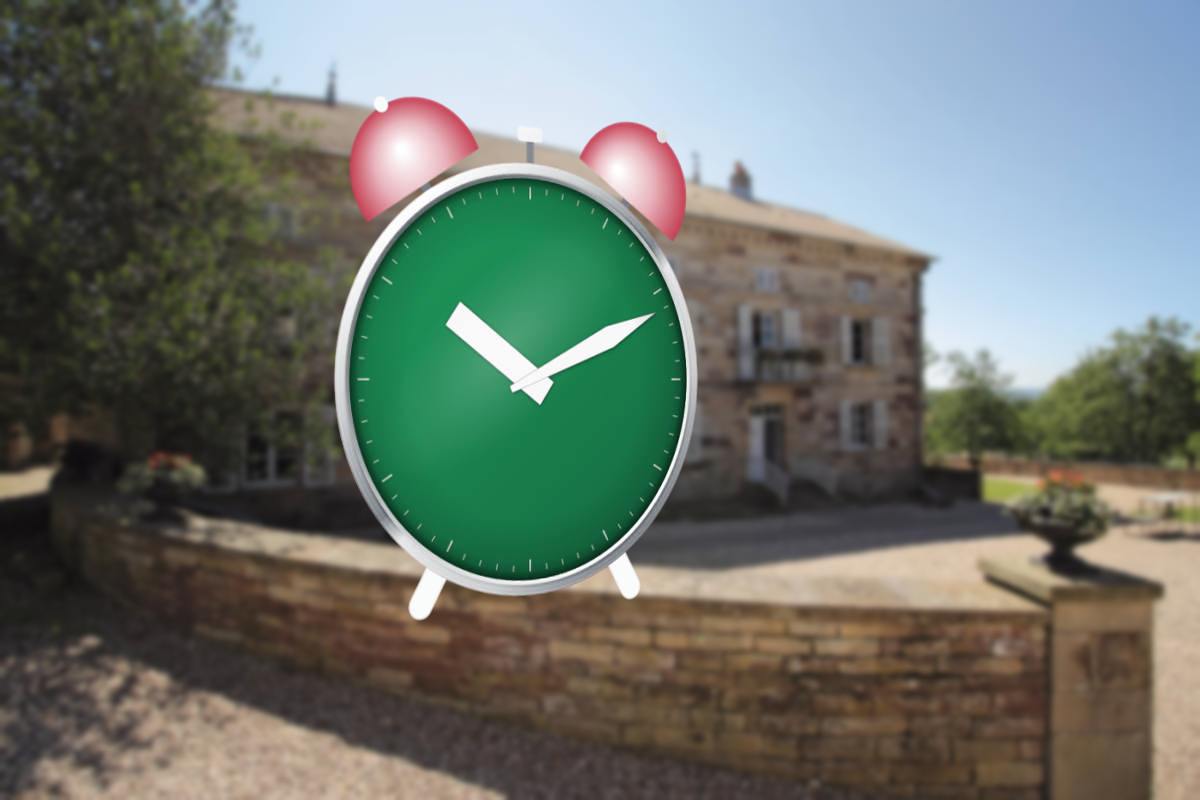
10 h 11 min
